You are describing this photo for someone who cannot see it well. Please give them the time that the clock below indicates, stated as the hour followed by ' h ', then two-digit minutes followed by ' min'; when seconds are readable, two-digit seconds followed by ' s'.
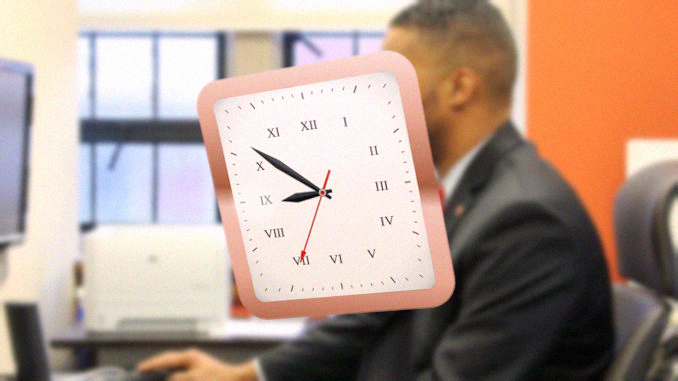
8 h 51 min 35 s
